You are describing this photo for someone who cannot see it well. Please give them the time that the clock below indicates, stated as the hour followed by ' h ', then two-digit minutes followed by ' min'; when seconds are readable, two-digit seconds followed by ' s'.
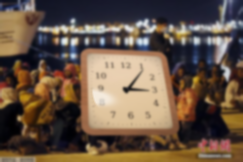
3 h 06 min
